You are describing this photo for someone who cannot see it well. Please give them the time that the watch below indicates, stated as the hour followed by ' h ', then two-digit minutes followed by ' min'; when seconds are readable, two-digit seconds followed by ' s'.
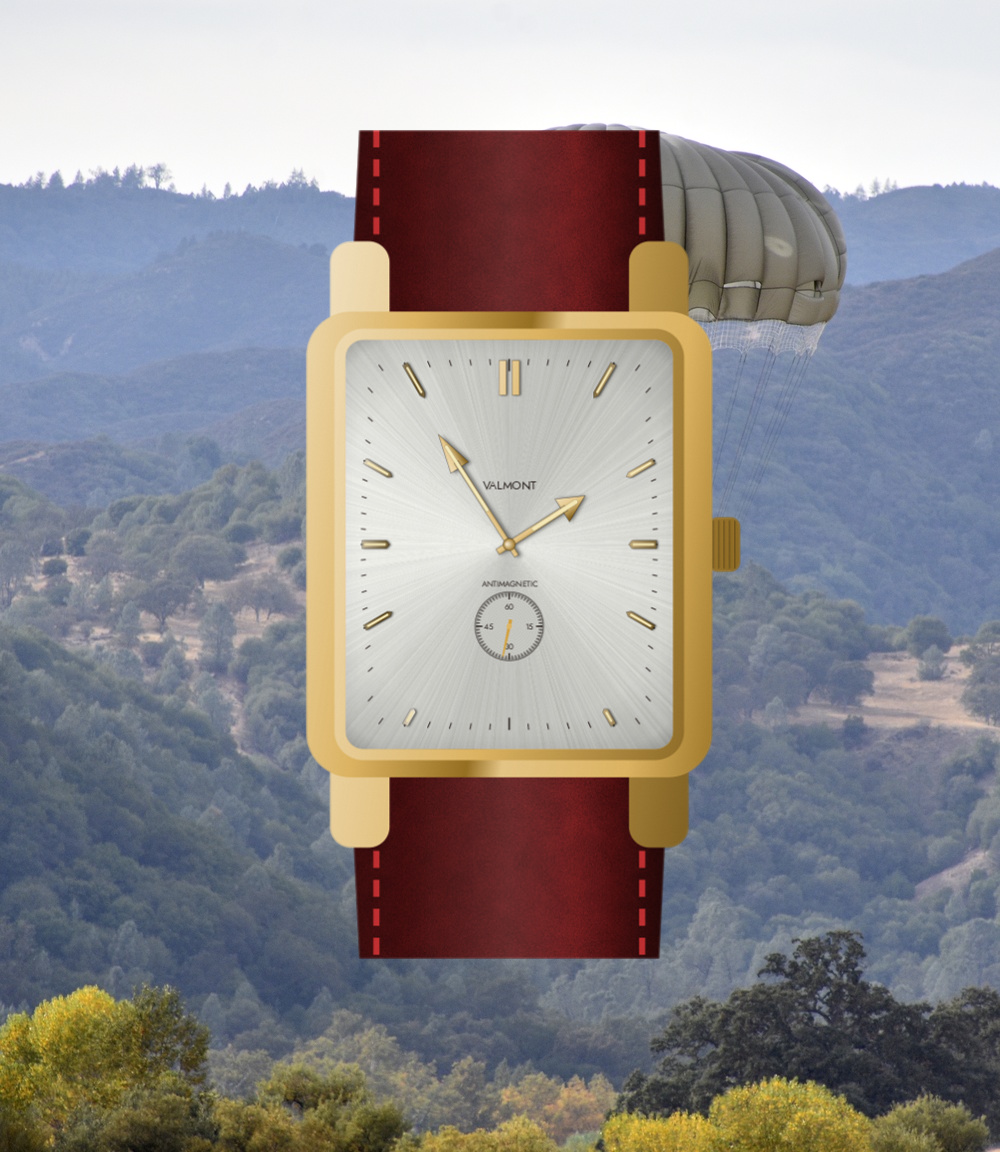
1 h 54 min 32 s
